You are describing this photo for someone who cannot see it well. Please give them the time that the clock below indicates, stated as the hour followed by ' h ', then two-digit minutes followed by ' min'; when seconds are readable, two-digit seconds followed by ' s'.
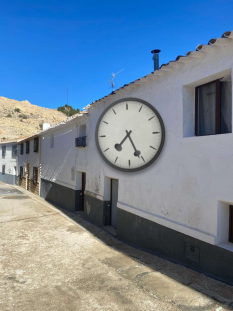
7 h 26 min
